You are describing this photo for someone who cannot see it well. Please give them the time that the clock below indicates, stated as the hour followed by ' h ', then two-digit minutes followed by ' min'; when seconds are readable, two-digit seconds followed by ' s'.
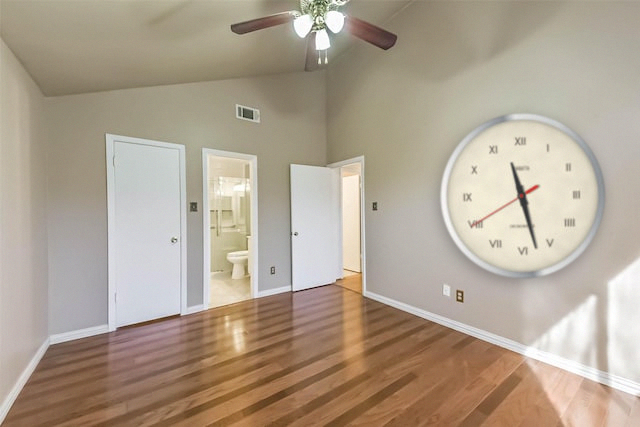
11 h 27 min 40 s
